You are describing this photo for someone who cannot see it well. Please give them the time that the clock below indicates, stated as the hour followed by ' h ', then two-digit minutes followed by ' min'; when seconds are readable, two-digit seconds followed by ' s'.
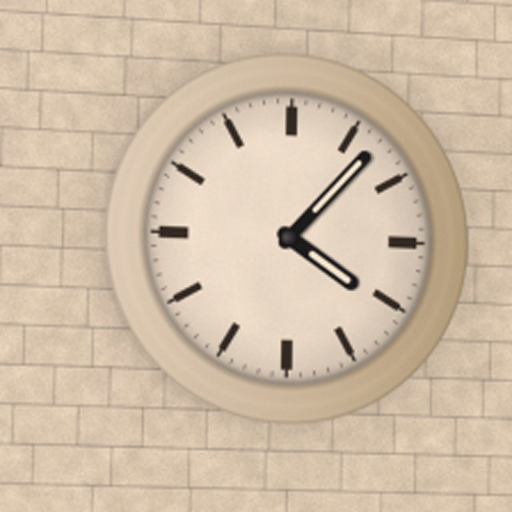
4 h 07 min
